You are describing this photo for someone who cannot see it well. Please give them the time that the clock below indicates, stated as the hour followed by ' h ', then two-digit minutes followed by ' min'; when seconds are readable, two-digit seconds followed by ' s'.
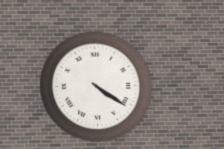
4 h 21 min
